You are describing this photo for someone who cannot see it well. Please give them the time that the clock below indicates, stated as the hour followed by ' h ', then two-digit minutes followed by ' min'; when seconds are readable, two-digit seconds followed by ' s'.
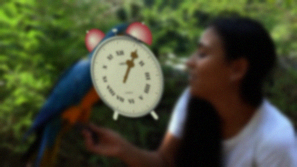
1 h 06 min
